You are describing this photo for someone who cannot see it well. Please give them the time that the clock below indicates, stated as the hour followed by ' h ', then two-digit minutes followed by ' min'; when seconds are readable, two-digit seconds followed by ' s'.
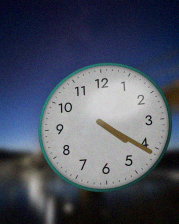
4 h 21 min
